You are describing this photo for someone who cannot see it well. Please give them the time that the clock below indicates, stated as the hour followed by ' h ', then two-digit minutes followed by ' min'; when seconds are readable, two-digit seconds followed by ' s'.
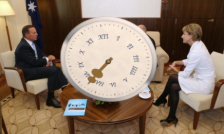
7 h 38 min
